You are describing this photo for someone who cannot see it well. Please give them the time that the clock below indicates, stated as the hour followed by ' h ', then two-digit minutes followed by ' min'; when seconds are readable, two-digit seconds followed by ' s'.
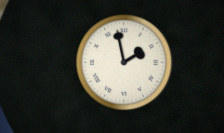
1 h 58 min
